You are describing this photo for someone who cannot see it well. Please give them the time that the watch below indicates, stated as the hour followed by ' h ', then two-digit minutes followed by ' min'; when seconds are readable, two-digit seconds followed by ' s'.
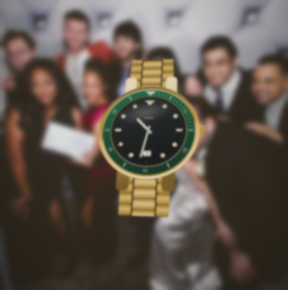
10 h 32 min
